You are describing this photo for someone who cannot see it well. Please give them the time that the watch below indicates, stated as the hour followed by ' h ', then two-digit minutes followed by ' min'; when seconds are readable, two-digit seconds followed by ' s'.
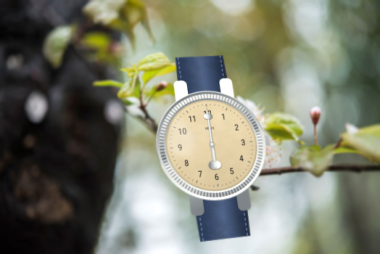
6 h 00 min
